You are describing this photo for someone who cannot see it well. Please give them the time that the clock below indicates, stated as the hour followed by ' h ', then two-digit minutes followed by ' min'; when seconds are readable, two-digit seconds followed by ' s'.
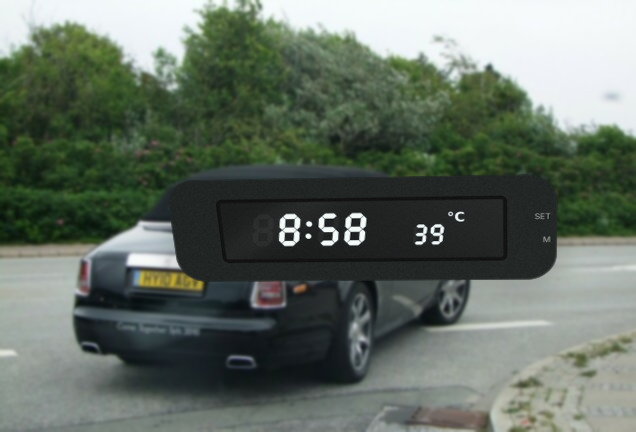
8 h 58 min
